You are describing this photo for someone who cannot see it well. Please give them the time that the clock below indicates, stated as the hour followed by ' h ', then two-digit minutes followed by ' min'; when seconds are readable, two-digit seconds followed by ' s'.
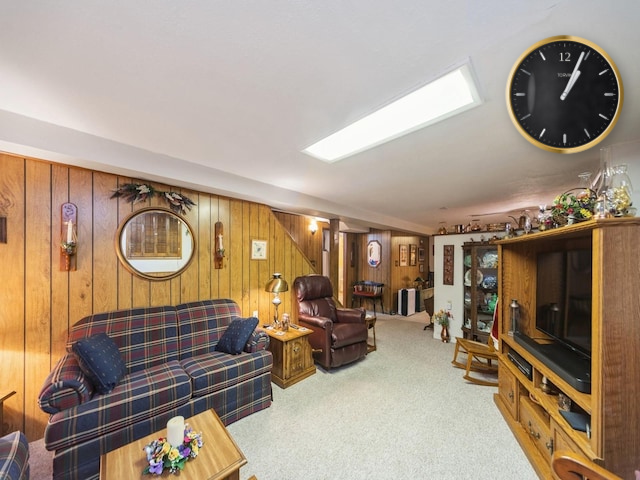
1 h 04 min
